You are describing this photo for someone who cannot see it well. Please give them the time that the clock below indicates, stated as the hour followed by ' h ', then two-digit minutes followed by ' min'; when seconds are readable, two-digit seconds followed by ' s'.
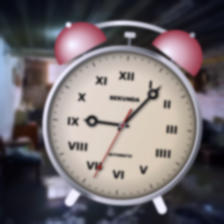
9 h 06 min 34 s
